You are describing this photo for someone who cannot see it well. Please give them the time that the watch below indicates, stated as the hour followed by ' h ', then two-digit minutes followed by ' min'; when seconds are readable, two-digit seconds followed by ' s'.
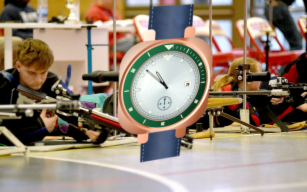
10 h 52 min
